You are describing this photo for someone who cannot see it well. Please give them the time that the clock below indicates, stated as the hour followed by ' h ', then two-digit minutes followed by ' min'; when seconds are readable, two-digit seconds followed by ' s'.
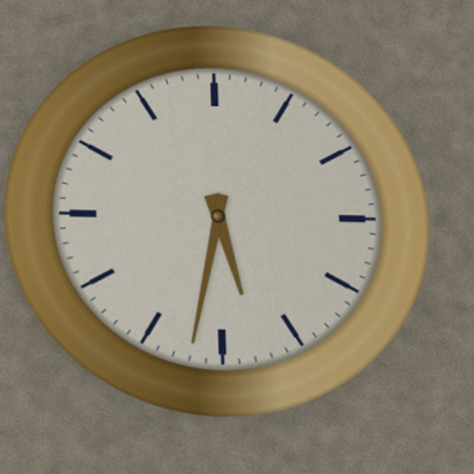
5 h 32 min
